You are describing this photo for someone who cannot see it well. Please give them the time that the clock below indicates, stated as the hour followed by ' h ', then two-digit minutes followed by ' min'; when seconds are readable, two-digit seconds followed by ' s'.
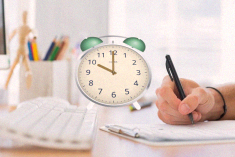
10 h 00 min
